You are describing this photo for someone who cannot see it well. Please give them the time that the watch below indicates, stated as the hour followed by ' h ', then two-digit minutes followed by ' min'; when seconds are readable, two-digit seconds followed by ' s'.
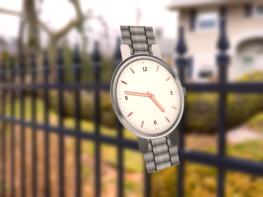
4 h 47 min
